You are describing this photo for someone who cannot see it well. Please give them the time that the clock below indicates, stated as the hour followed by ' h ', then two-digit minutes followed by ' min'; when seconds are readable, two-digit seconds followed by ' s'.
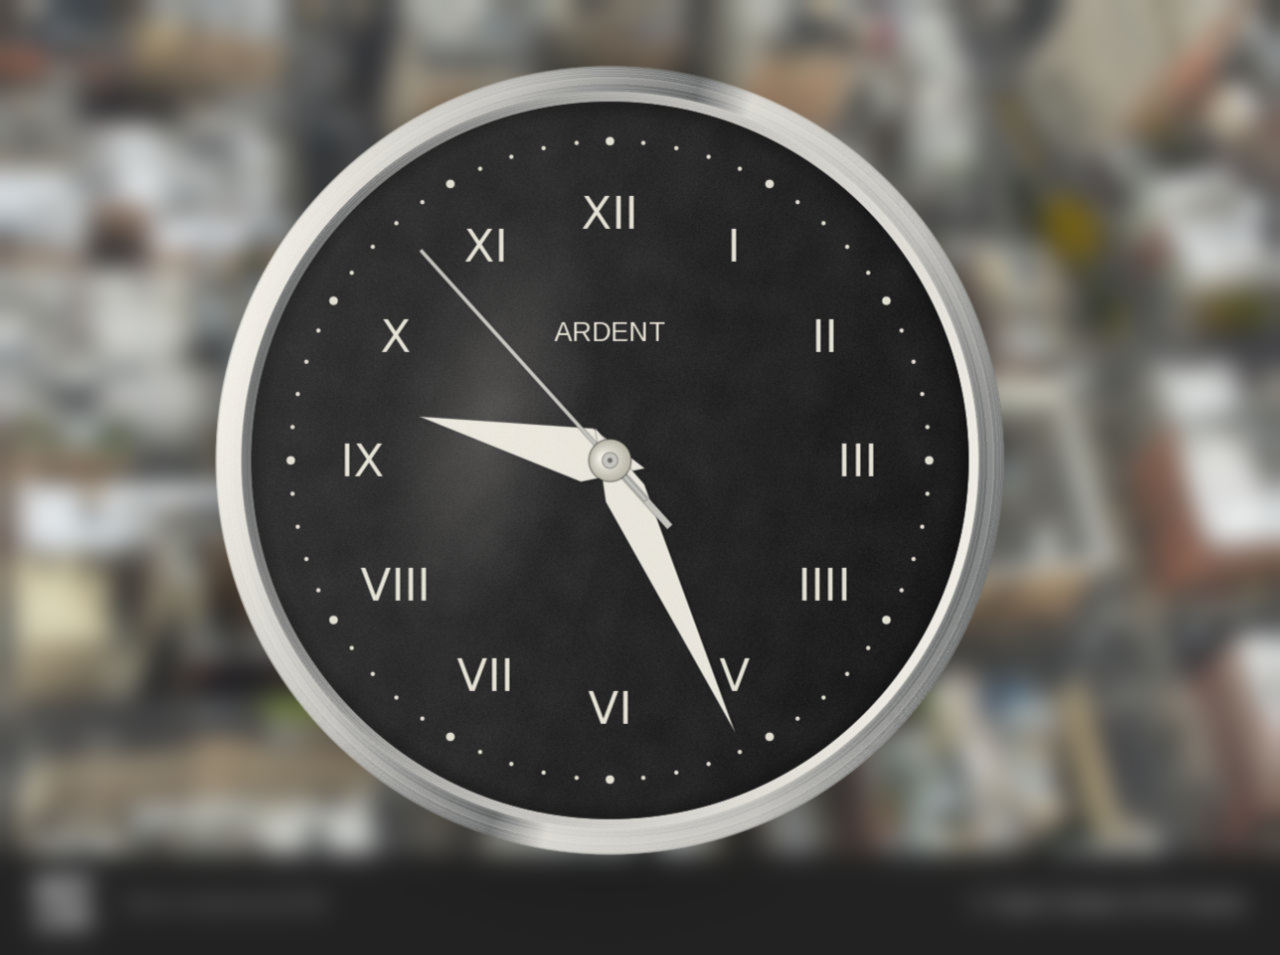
9 h 25 min 53 s
